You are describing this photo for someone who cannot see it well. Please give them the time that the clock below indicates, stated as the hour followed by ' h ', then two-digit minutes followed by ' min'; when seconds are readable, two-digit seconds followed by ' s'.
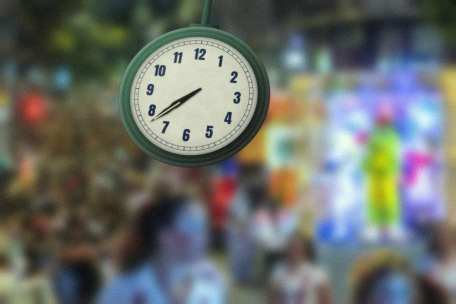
7 h 38 min
